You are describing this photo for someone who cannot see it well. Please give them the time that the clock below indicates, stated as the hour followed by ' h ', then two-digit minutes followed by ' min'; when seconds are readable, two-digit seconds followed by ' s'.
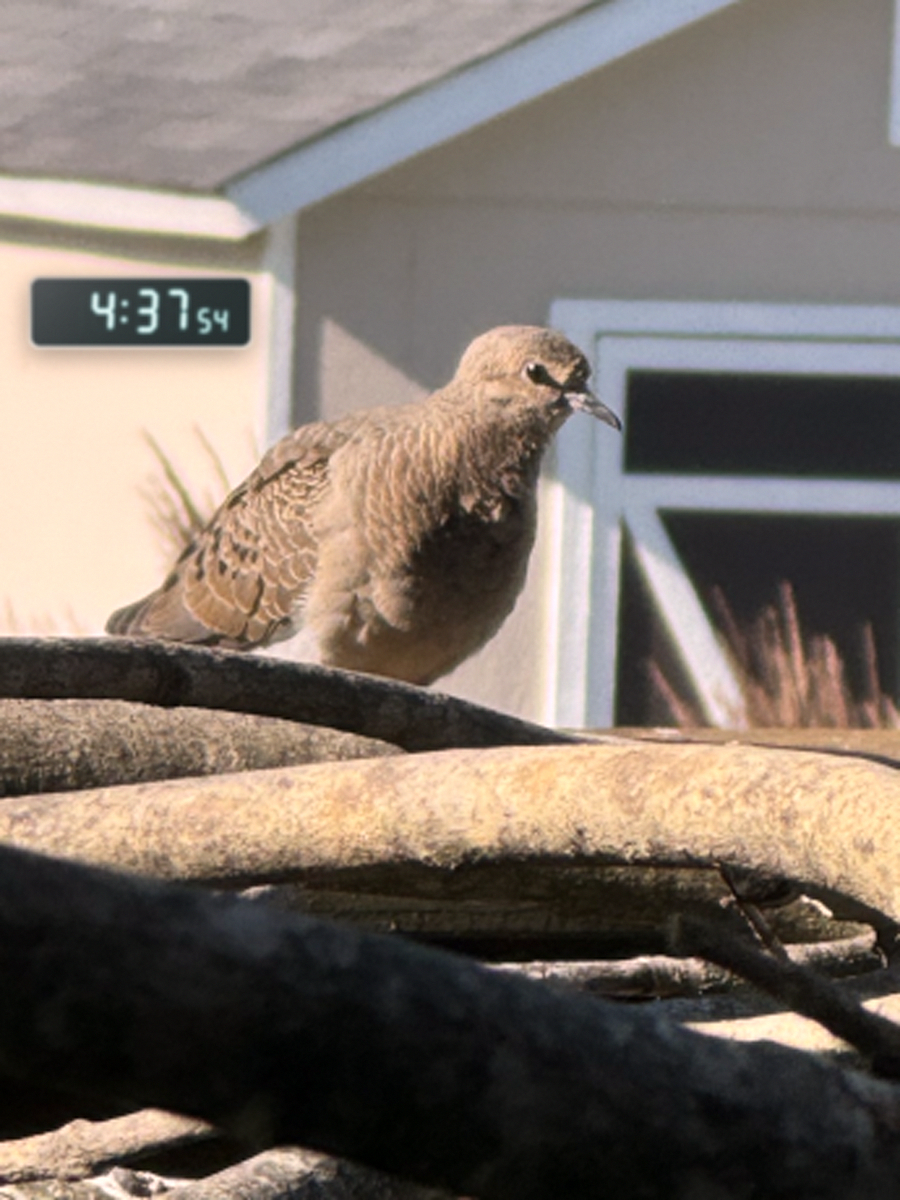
4 h 37 min 54 s
